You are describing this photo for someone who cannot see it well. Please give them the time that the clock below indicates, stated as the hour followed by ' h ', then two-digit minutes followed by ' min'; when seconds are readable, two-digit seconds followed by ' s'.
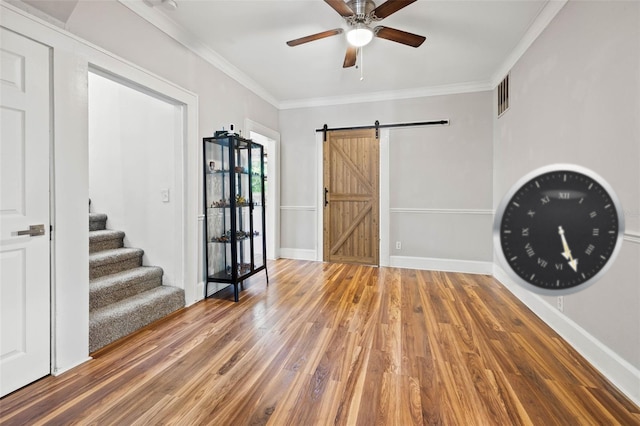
5 h 26 min
